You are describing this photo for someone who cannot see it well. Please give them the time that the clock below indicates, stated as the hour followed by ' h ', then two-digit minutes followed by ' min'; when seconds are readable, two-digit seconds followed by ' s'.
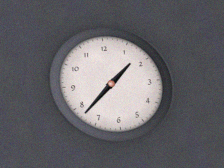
1 h 38 min
